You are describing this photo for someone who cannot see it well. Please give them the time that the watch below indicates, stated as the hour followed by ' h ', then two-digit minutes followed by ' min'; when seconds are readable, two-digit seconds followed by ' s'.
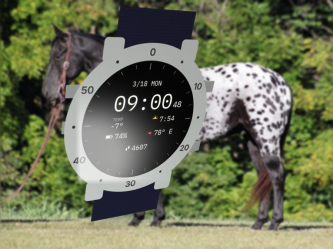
9 h 00 min 48 s
